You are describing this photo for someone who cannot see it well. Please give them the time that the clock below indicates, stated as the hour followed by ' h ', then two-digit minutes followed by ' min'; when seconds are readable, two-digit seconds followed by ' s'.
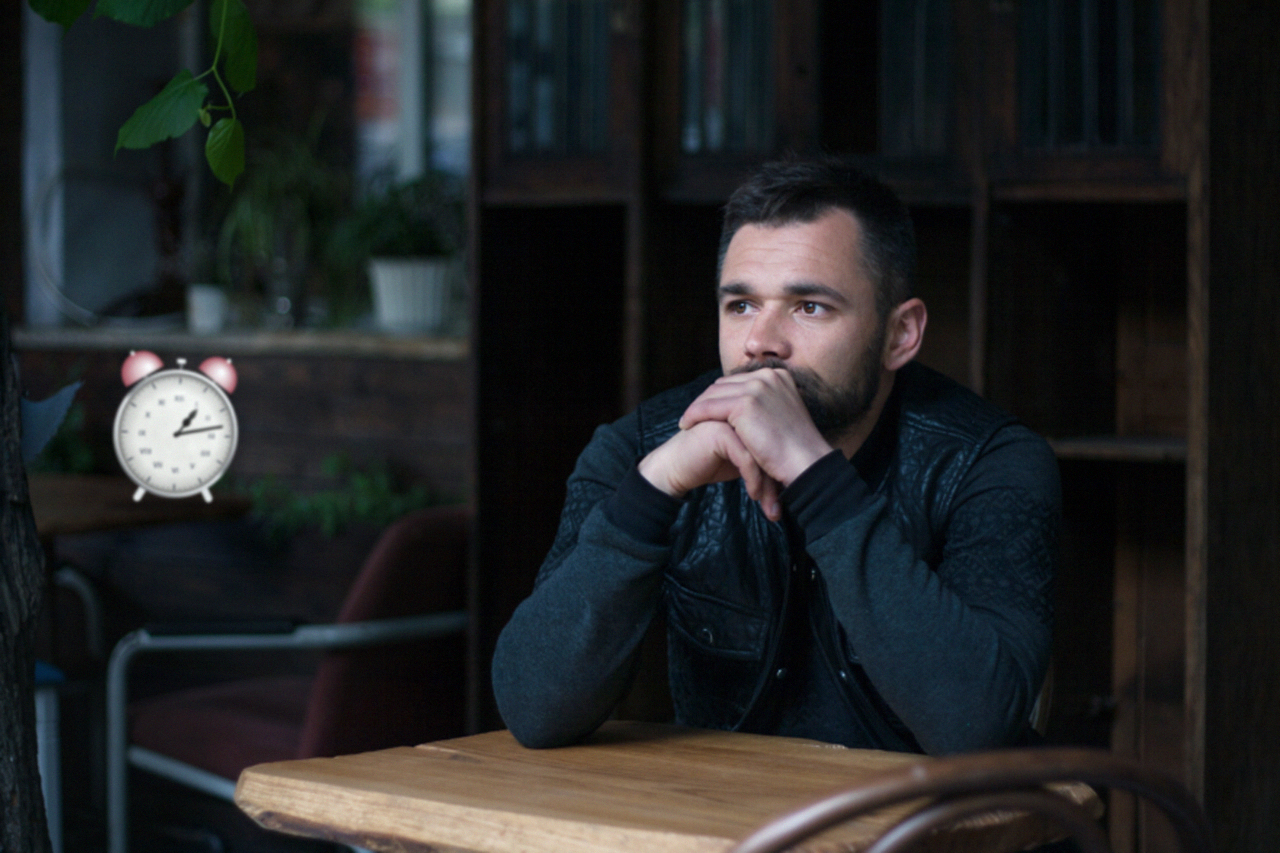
1 h 13 min
